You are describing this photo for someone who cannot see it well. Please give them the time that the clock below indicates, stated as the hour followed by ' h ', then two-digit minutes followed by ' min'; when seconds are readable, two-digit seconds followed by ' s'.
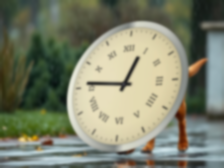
12 h 46 min
